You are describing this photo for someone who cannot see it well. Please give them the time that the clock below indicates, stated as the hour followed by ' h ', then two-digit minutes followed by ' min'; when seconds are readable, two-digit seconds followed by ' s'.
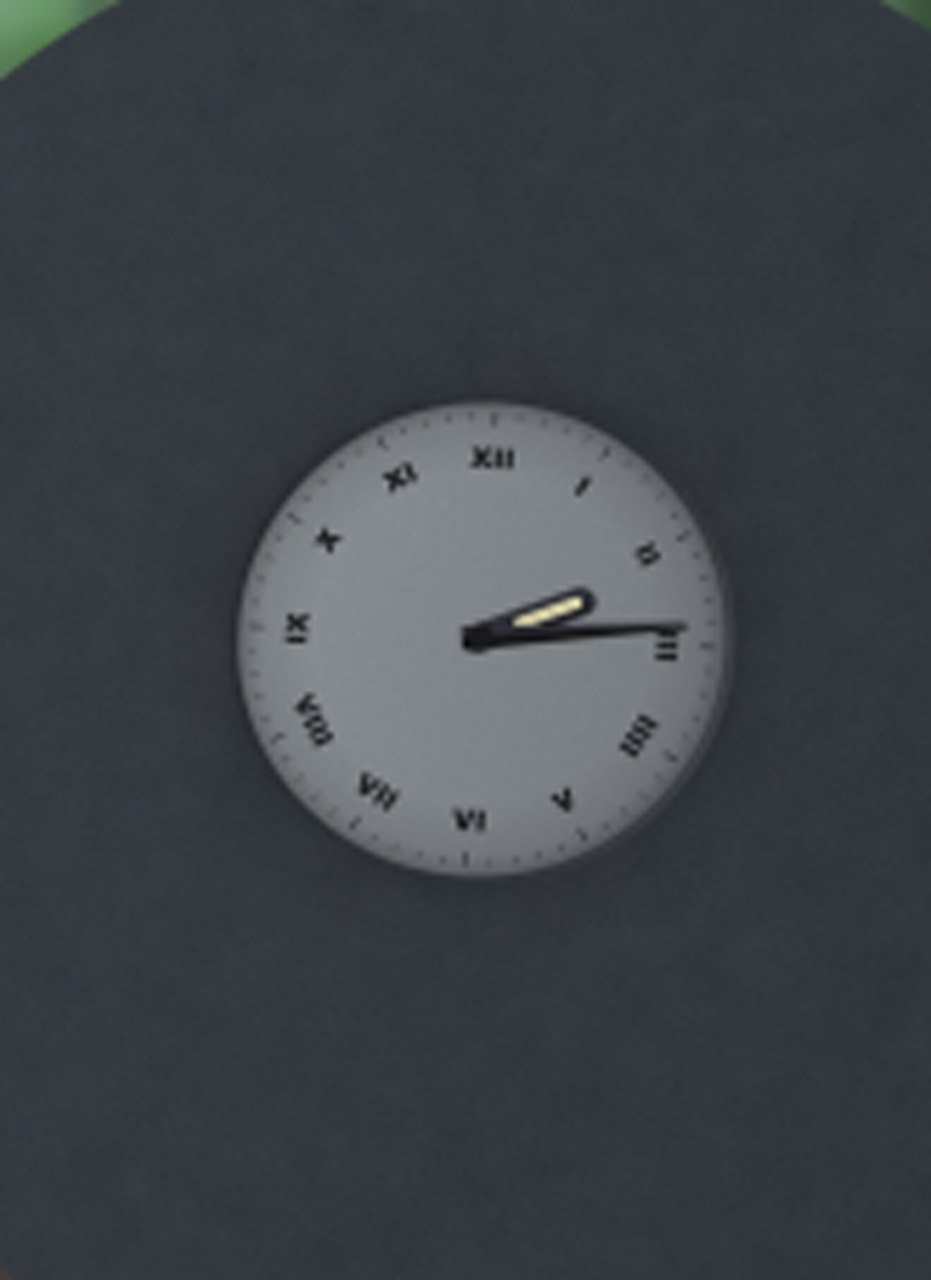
2 h 14 min
